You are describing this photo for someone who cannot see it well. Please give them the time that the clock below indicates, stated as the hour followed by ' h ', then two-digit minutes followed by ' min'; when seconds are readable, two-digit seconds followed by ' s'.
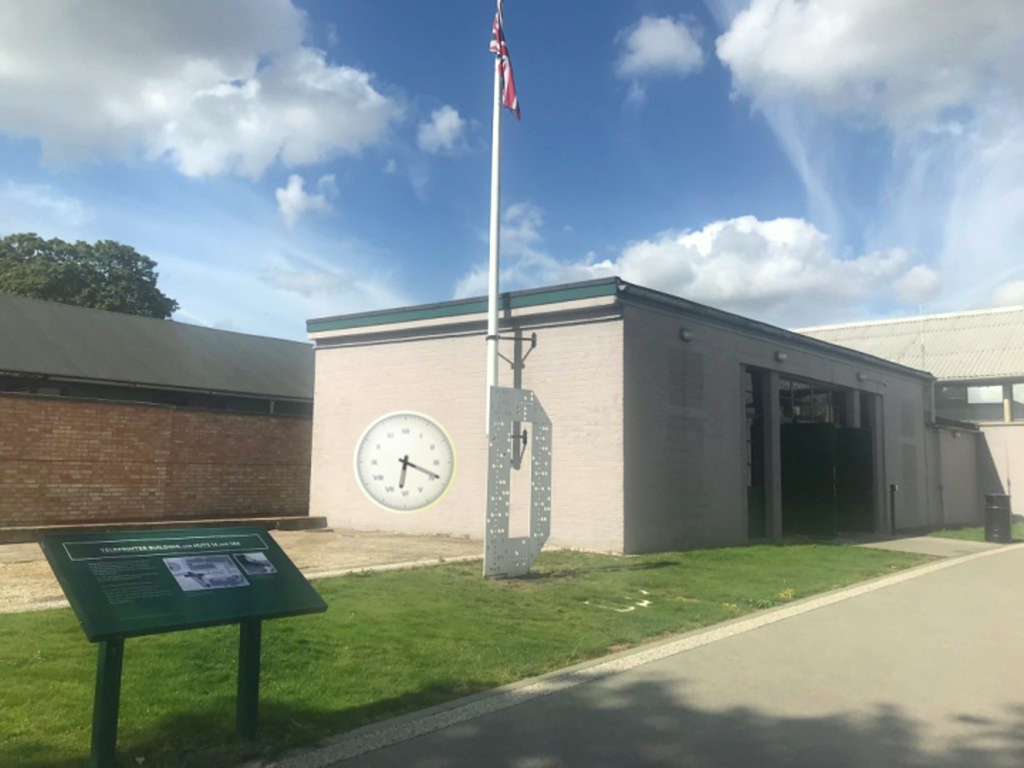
6 h 19 min
